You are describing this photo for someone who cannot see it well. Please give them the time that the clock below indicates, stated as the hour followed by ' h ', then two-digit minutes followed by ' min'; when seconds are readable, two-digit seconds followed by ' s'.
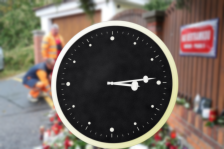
3 h 14 min
